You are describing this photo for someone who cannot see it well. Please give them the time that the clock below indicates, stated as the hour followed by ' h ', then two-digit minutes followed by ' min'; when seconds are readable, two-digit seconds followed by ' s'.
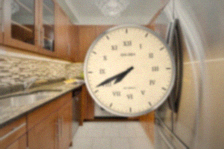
7 h 41 min
